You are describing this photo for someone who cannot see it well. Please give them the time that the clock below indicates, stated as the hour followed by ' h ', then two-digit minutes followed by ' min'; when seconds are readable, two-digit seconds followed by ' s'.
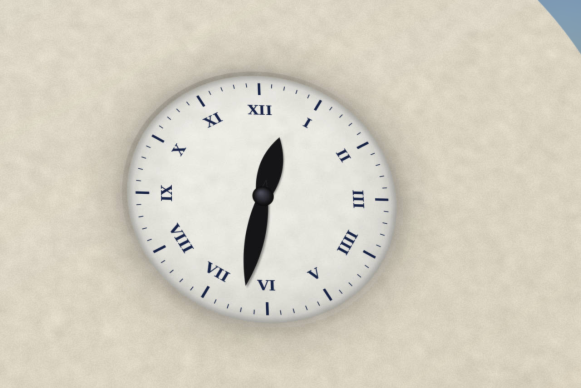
12 h 32 min
